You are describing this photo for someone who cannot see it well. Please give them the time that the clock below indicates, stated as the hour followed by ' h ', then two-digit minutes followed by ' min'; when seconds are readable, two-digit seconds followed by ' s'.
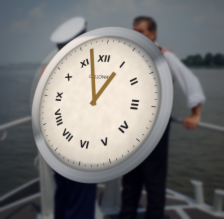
12 h 57 min
